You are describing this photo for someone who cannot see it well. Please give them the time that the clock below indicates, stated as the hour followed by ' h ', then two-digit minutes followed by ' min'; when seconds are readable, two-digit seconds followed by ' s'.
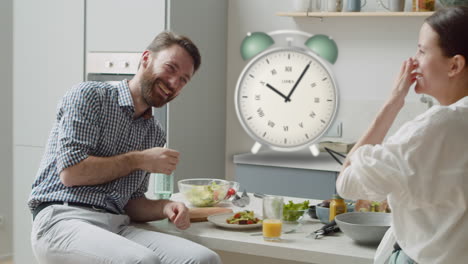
10 h 05 min
